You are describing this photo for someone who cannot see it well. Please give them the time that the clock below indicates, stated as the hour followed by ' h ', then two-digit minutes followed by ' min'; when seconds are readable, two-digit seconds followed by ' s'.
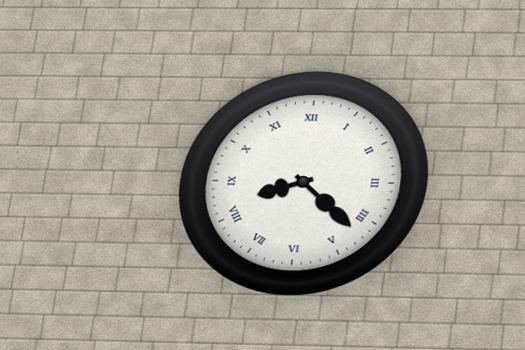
8 h 22 min
